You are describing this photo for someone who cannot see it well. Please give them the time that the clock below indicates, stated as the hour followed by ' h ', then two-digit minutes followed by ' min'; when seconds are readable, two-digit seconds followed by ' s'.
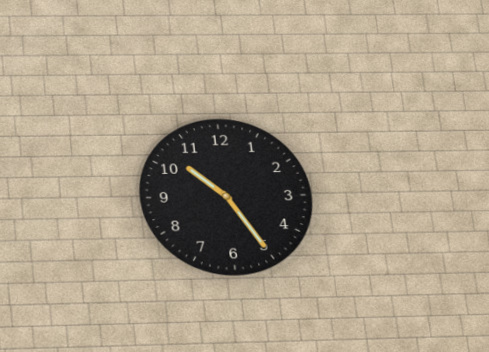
10 h 25 min
